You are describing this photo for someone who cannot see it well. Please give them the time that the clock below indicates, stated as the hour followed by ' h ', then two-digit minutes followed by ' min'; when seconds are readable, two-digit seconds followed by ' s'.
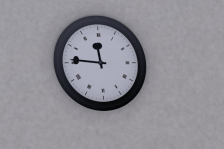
11 h 46 min
